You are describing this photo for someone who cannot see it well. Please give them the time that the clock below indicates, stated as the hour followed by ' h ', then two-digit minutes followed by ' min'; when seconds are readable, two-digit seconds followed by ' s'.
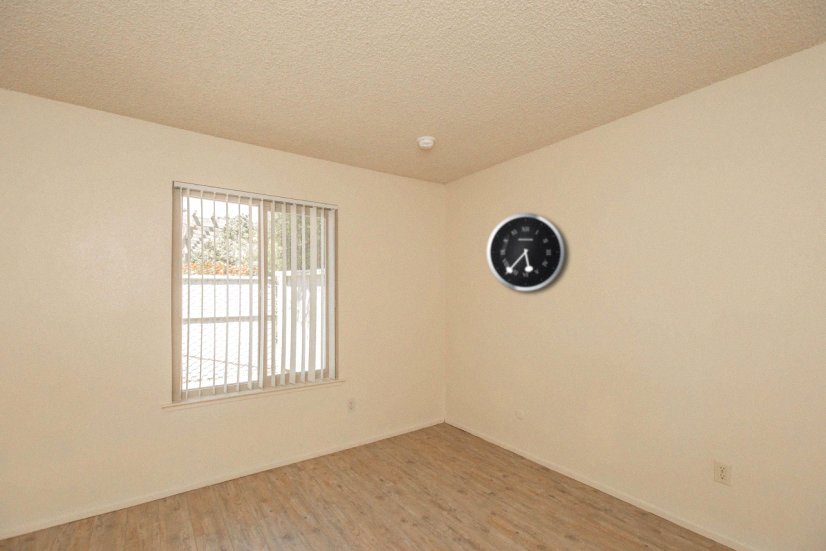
5 h 37 min
